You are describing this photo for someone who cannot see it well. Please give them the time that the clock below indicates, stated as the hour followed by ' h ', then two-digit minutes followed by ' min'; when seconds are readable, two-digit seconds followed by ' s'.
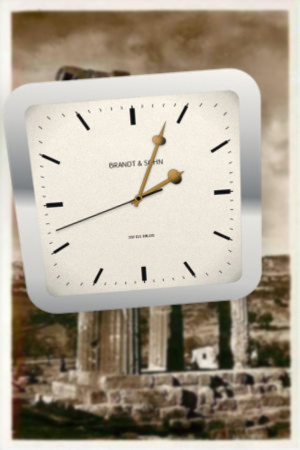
2 h 03 min 42 s
